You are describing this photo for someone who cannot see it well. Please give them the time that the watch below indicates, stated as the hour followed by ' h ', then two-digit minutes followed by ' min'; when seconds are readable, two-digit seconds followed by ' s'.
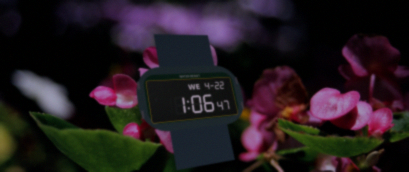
1 h 06 min 47 s
